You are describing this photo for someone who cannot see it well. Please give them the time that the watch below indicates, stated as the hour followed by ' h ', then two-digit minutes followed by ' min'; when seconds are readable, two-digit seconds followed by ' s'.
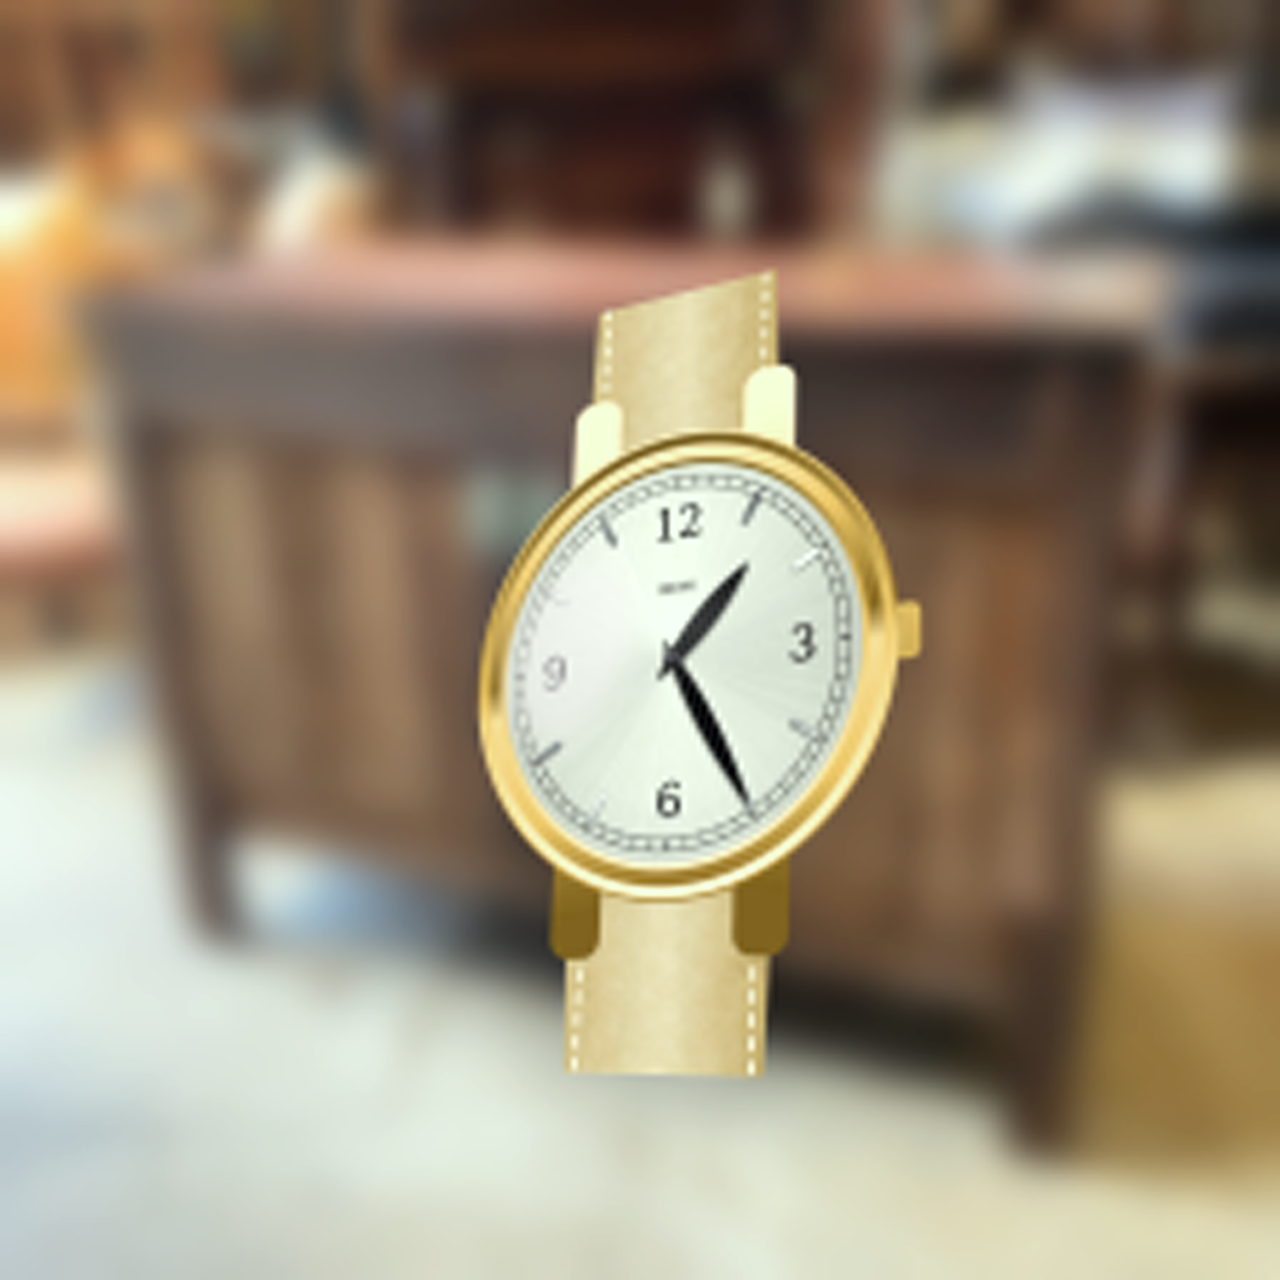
1 h 25 min
